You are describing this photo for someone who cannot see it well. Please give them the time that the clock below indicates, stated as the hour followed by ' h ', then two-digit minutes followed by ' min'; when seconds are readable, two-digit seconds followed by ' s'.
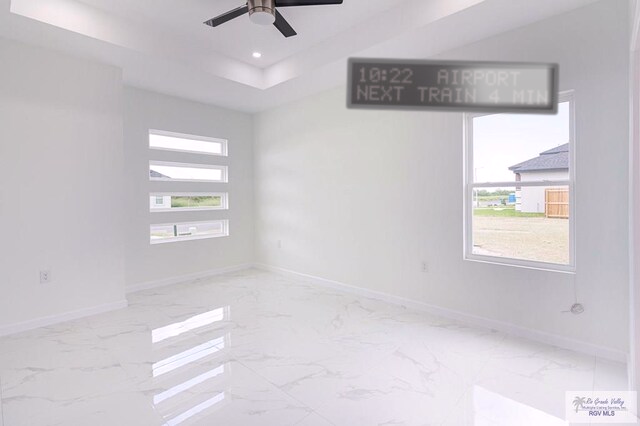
10 h 22 min
